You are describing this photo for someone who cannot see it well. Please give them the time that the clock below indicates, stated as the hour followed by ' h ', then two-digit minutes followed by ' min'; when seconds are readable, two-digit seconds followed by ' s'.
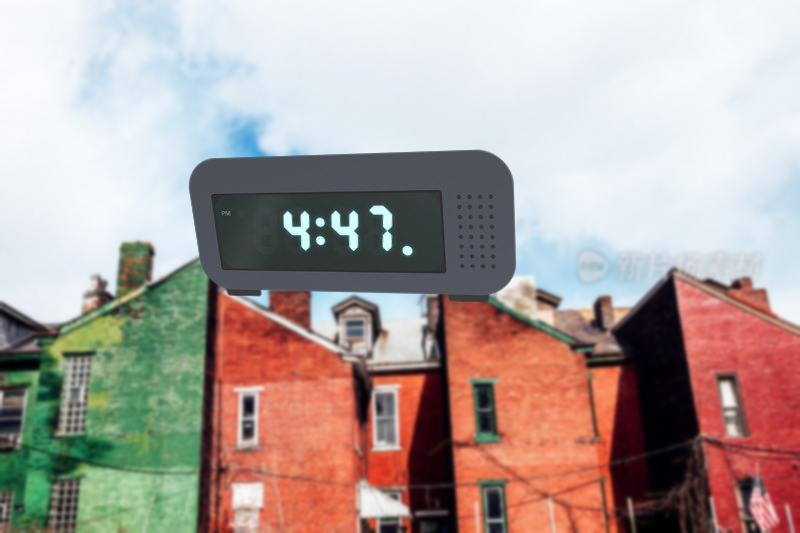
4 h 47 min
